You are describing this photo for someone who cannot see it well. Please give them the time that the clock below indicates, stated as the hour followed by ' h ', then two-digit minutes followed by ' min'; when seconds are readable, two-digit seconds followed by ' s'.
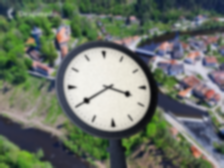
3 h 40 min
